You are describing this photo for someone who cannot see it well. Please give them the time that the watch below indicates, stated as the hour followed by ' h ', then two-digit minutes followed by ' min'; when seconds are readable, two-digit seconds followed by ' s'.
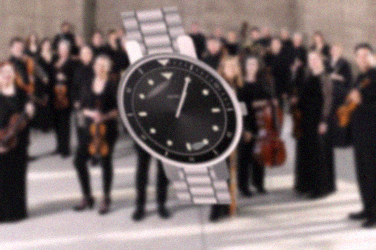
1 h 05 min
